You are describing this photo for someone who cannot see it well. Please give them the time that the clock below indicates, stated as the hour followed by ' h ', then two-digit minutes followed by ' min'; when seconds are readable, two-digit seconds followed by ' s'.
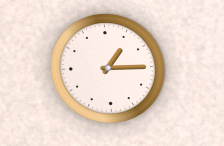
1 h 15 min
